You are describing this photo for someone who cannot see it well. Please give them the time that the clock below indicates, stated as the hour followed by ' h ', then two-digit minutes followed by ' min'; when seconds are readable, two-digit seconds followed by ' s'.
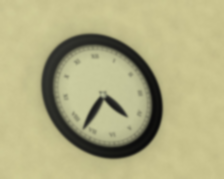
4 h 37 min
